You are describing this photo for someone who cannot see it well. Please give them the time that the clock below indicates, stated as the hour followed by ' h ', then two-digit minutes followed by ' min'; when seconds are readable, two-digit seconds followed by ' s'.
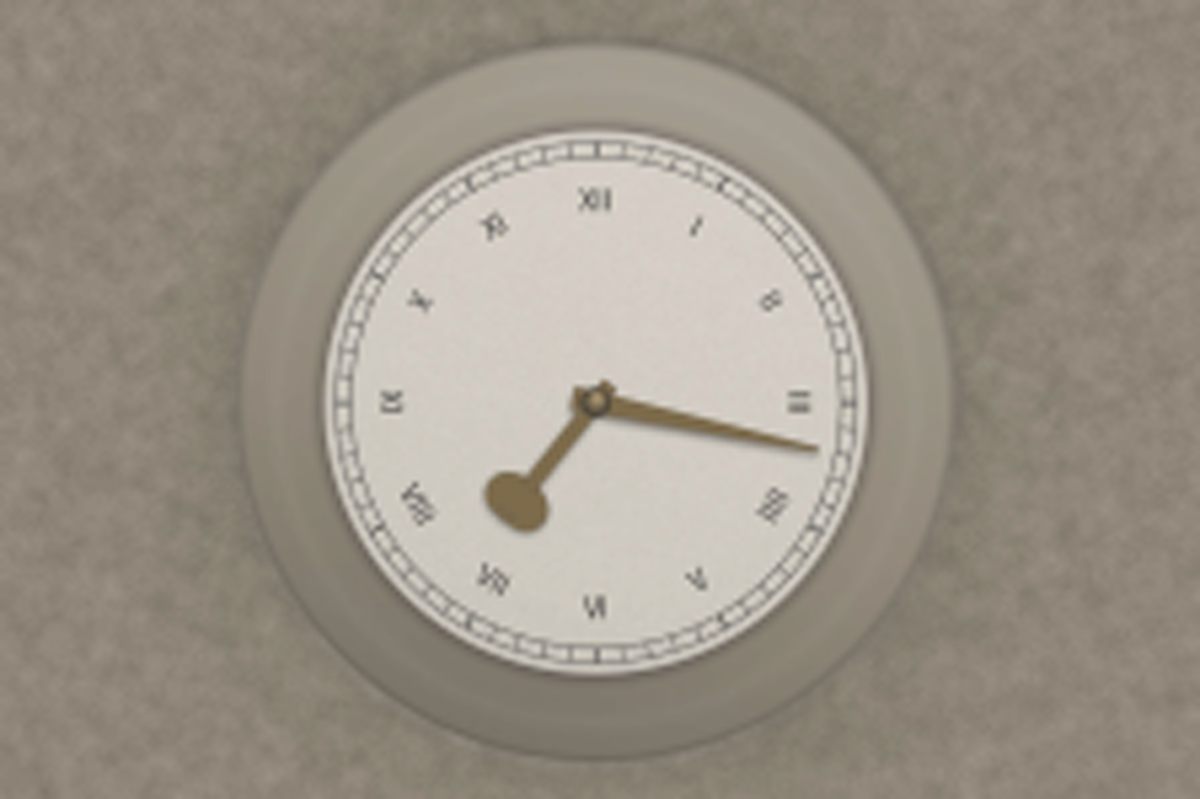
7 h 17 min
